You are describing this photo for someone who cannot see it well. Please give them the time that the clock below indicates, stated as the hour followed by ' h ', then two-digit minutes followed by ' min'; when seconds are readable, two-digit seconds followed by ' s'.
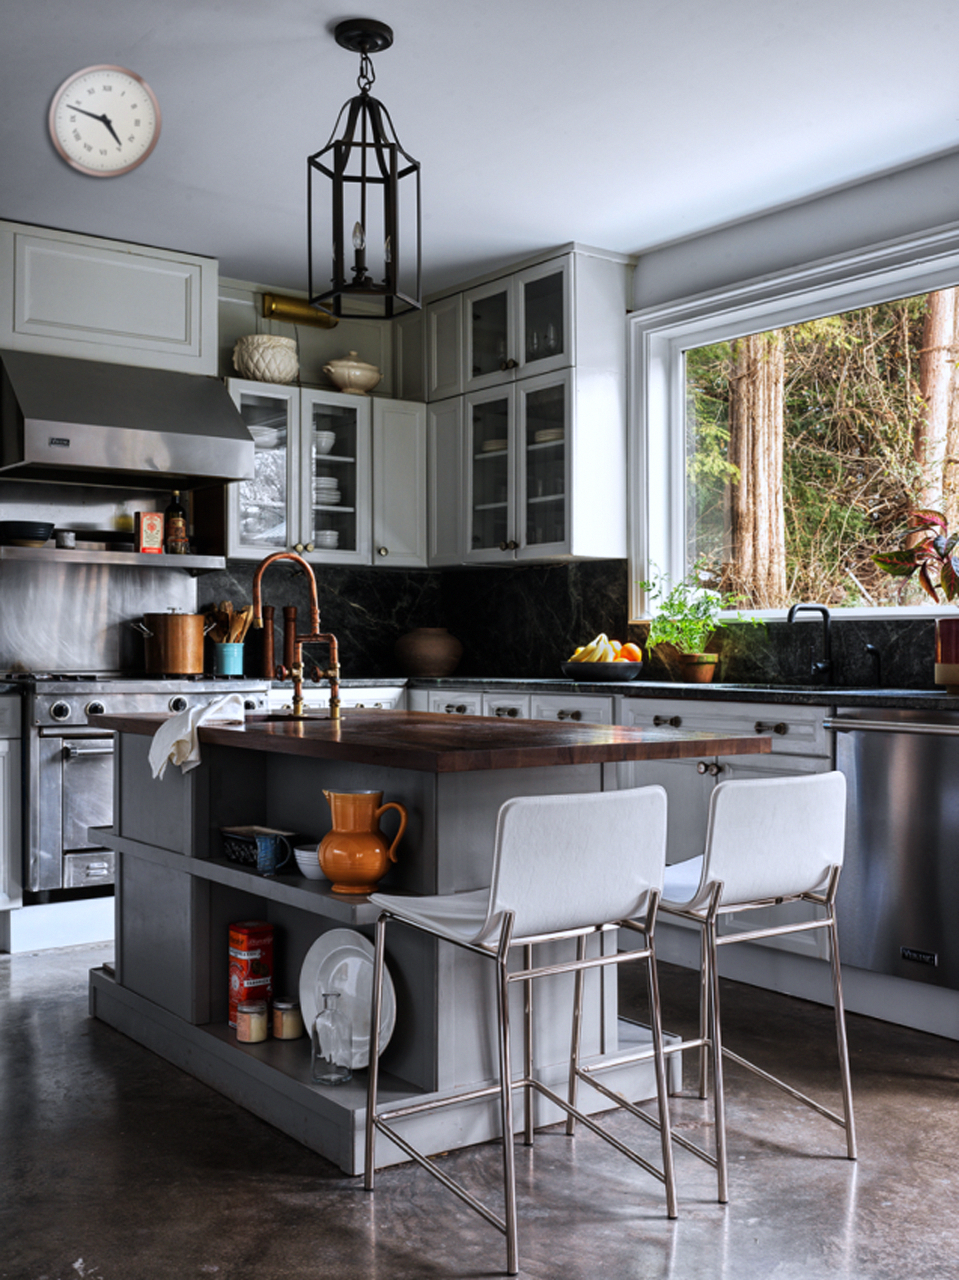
4 h 48 min
